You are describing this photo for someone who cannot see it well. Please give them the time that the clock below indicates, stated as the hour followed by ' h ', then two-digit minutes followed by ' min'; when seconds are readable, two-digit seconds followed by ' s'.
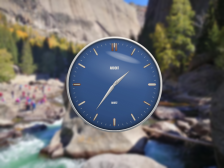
1 h 36 min
